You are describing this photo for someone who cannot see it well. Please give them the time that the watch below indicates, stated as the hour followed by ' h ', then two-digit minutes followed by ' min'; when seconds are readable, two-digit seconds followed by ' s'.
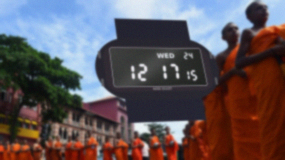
12 h 17 min 15 s
